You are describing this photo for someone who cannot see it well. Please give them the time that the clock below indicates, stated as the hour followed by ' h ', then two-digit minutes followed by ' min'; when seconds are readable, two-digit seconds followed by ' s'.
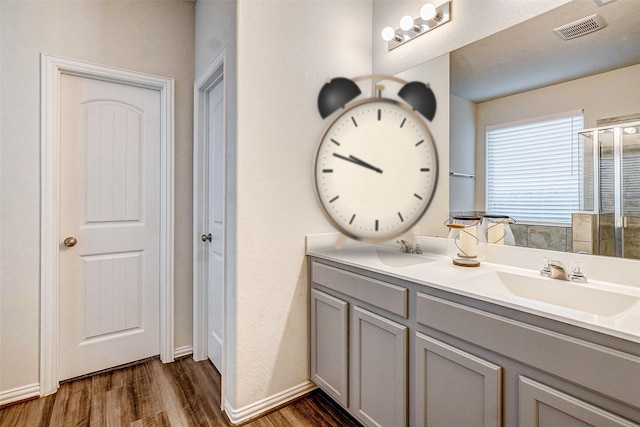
9 h 48 min
